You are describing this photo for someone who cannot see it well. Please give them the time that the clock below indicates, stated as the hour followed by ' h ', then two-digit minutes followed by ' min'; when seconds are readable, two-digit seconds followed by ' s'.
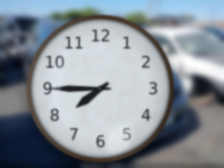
7 h 45 min
